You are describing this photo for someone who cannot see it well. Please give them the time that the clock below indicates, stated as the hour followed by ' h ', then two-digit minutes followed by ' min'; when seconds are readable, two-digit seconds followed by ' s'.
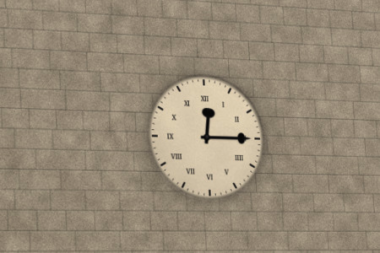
12 h 15 min
